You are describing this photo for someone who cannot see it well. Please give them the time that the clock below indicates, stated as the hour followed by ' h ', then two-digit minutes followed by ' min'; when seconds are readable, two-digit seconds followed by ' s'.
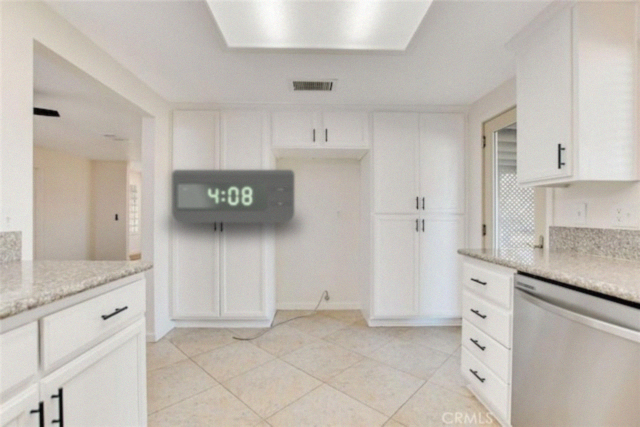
4 h 08 min
